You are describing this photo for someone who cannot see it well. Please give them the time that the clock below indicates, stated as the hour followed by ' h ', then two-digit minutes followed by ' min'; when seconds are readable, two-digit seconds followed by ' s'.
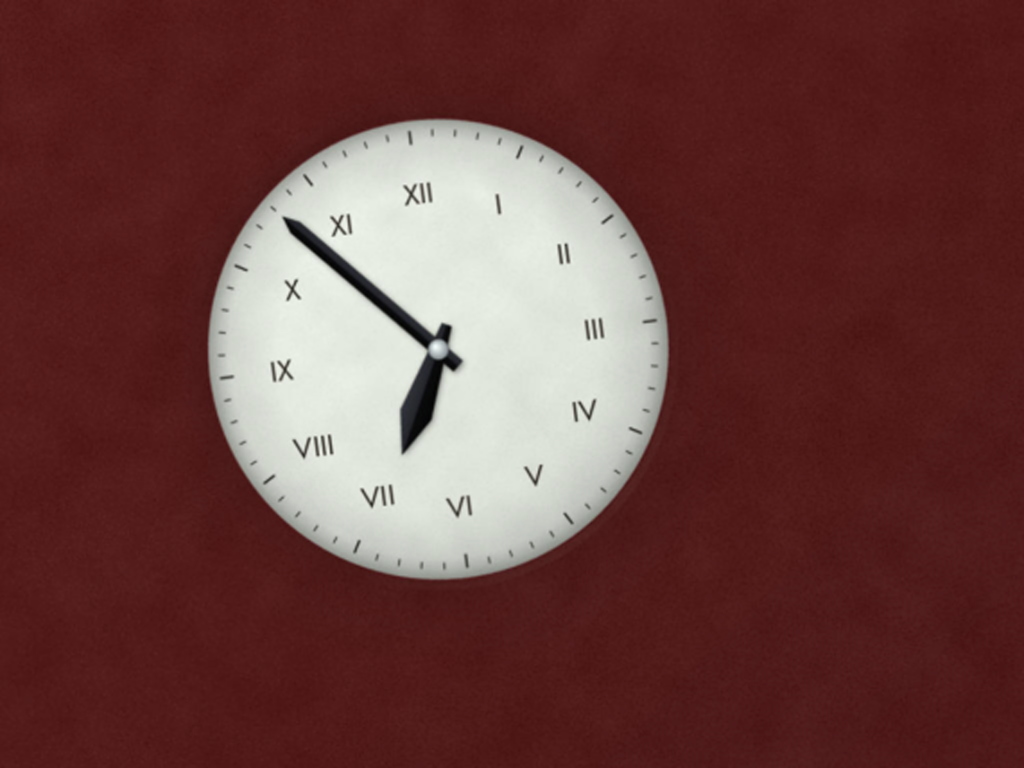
6 h 53 min
